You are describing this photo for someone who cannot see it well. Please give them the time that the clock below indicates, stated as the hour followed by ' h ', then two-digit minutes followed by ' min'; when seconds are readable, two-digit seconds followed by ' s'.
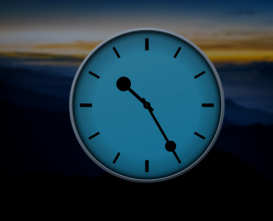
10 h 25 min
